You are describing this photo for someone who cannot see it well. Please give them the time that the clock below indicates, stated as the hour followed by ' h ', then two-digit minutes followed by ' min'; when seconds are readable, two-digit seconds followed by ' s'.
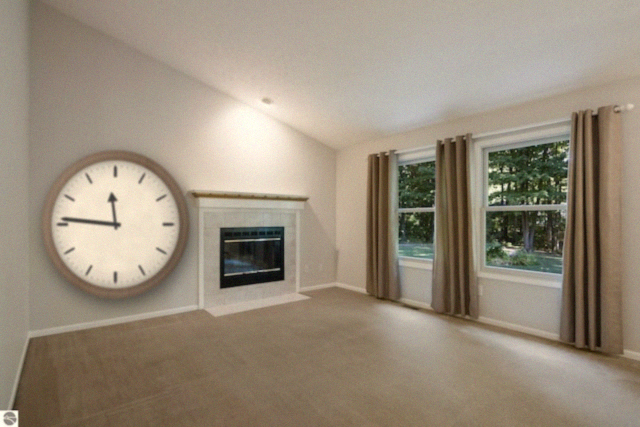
11 h 46 min
